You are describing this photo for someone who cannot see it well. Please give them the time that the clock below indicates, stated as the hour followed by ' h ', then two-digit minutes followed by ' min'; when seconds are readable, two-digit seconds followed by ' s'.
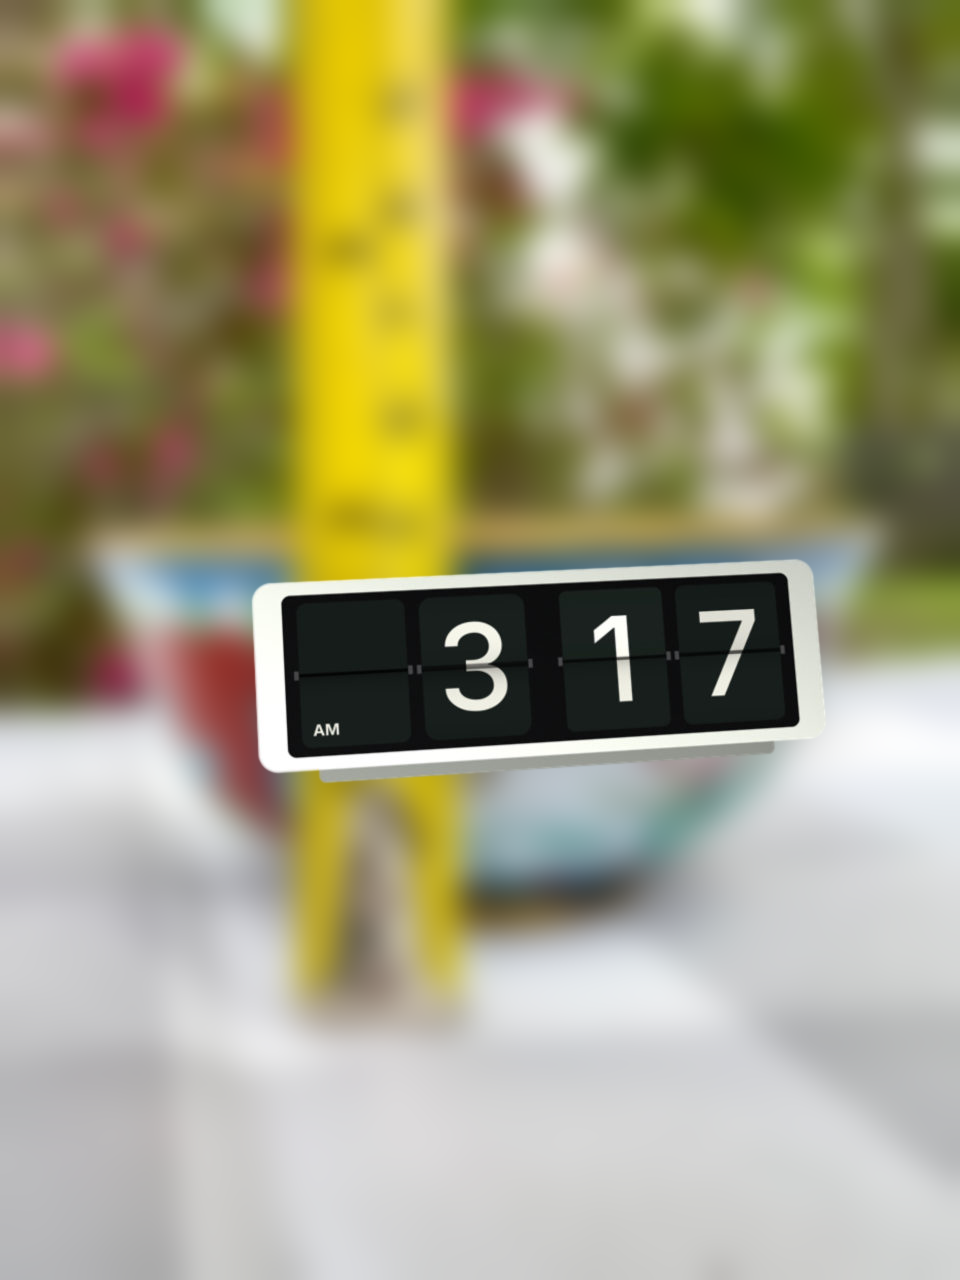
3 h 17 min
